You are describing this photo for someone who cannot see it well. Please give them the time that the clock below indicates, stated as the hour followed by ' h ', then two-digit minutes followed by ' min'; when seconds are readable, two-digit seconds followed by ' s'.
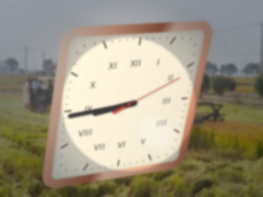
8 h 44 min 11 s
